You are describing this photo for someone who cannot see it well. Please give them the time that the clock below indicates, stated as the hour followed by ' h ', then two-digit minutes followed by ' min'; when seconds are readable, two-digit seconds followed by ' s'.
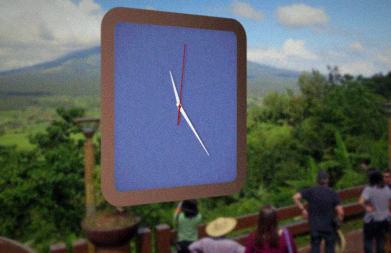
11 h 24 min 01 s
